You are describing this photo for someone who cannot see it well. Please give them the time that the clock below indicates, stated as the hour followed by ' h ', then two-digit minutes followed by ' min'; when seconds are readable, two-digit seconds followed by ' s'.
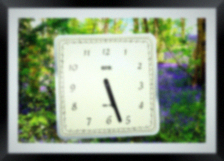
5 h 27 min
